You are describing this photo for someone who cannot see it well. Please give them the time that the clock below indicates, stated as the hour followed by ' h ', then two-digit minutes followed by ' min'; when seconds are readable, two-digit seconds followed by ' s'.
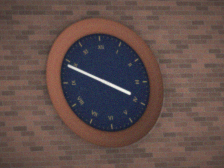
3 h 49 min
